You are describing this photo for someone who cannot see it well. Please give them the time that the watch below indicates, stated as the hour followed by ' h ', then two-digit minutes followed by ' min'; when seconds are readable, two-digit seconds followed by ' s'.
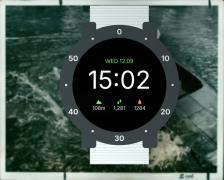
15 h 02 min
